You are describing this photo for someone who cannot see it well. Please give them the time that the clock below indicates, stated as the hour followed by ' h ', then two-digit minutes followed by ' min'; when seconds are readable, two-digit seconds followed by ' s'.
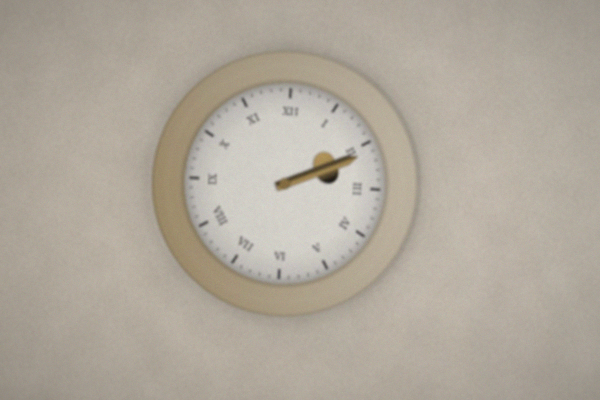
2 h 11 min
